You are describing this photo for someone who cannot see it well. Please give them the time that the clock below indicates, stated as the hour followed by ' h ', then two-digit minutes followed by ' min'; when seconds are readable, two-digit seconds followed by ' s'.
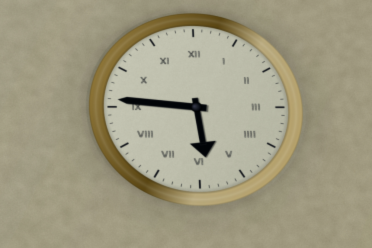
5 h 46 min
